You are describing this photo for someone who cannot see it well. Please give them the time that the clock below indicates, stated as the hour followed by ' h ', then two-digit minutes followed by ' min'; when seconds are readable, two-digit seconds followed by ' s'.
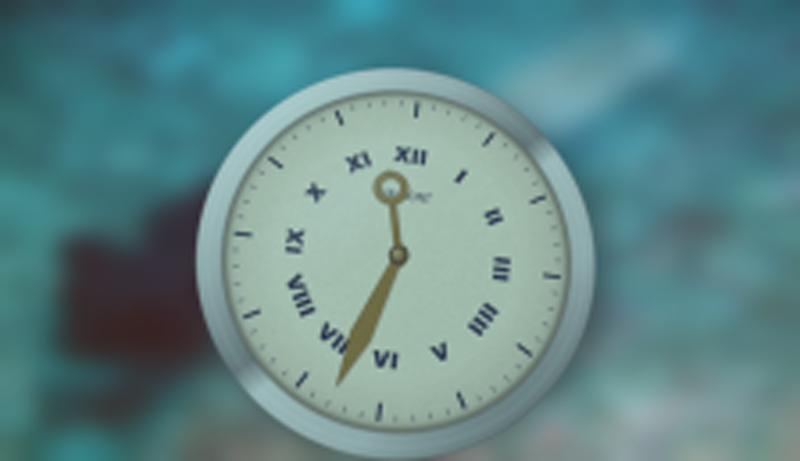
11 h 33 min
